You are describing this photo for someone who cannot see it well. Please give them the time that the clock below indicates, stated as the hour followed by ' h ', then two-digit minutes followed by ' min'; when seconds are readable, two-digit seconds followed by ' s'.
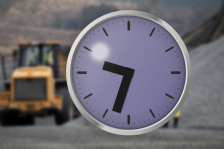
9 h 33 min
